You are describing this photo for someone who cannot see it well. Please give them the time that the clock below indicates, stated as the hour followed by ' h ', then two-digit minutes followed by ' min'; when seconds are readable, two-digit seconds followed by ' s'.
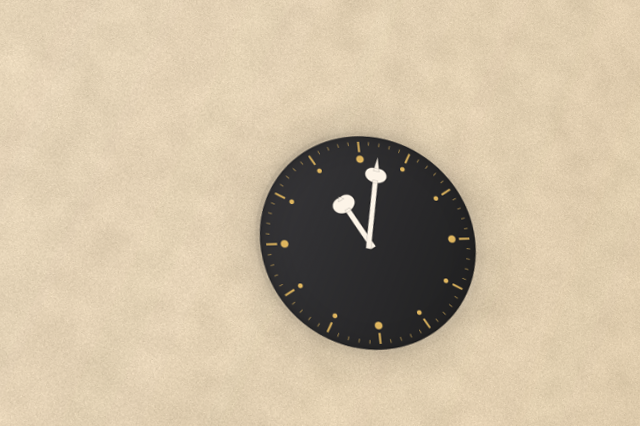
11 h 02 min
